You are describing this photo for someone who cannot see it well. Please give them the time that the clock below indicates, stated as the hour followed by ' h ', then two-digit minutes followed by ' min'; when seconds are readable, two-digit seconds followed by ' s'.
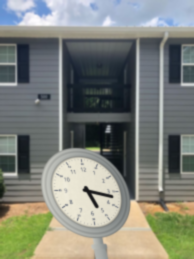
5 h 17 min
